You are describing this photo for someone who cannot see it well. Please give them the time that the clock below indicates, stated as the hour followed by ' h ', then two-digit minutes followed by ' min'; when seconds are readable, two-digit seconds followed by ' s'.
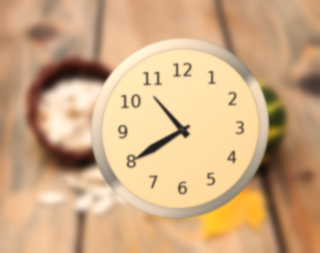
10 h 40 min
